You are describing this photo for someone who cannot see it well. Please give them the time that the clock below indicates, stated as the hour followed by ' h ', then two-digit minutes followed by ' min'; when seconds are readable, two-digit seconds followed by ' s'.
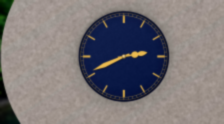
2 h 41 min
